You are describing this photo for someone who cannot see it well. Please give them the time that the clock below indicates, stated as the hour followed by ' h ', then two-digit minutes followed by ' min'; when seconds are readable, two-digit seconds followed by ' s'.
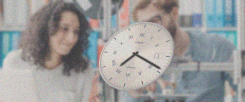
7 h 19 min
